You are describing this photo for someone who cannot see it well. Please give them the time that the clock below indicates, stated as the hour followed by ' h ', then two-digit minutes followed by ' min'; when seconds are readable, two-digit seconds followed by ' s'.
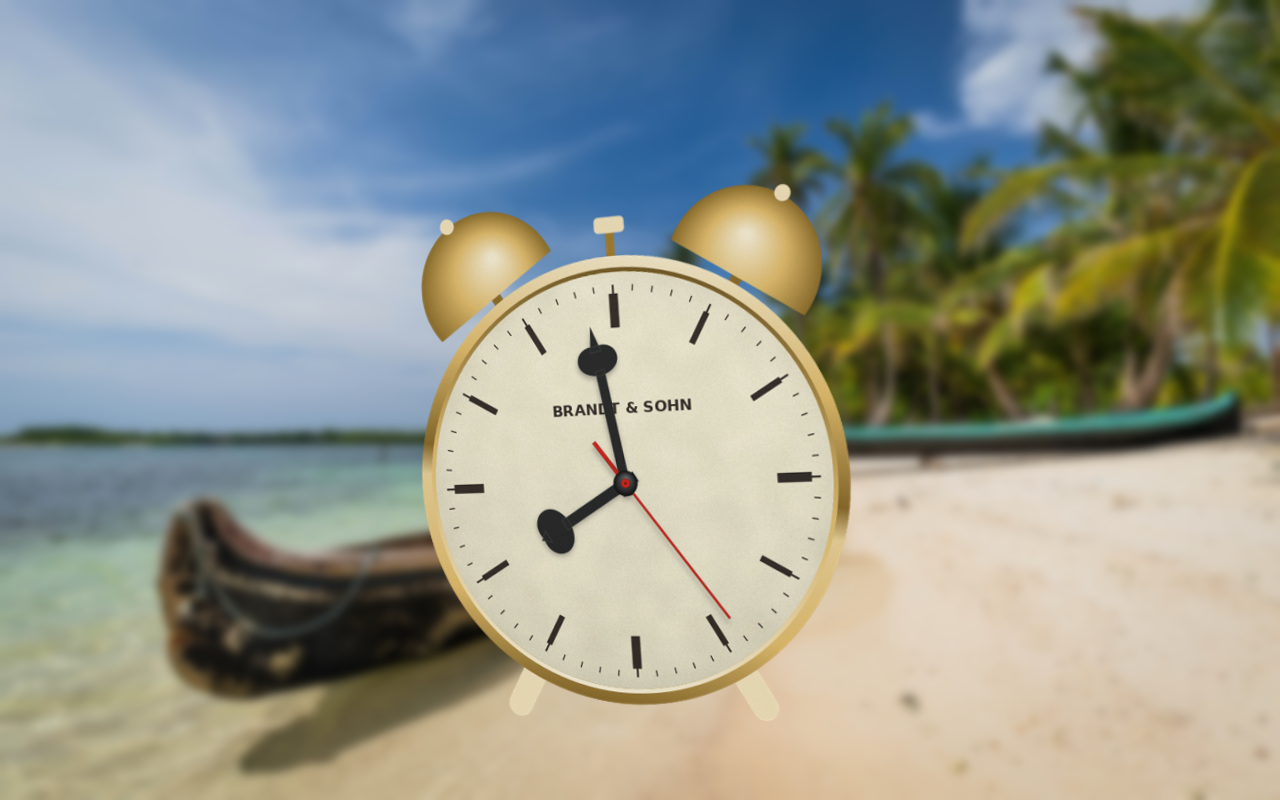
7 h 58 min 24 s
